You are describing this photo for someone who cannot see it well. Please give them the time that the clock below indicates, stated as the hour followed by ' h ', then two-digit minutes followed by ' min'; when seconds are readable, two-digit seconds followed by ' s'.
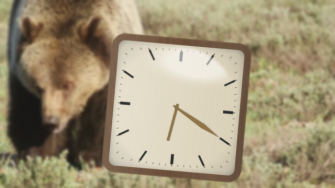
6 h 20 min
